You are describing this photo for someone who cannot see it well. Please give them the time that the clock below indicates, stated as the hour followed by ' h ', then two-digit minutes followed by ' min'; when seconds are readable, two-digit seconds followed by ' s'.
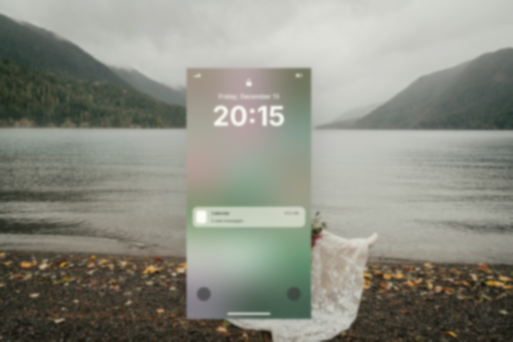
20 h 15 min
